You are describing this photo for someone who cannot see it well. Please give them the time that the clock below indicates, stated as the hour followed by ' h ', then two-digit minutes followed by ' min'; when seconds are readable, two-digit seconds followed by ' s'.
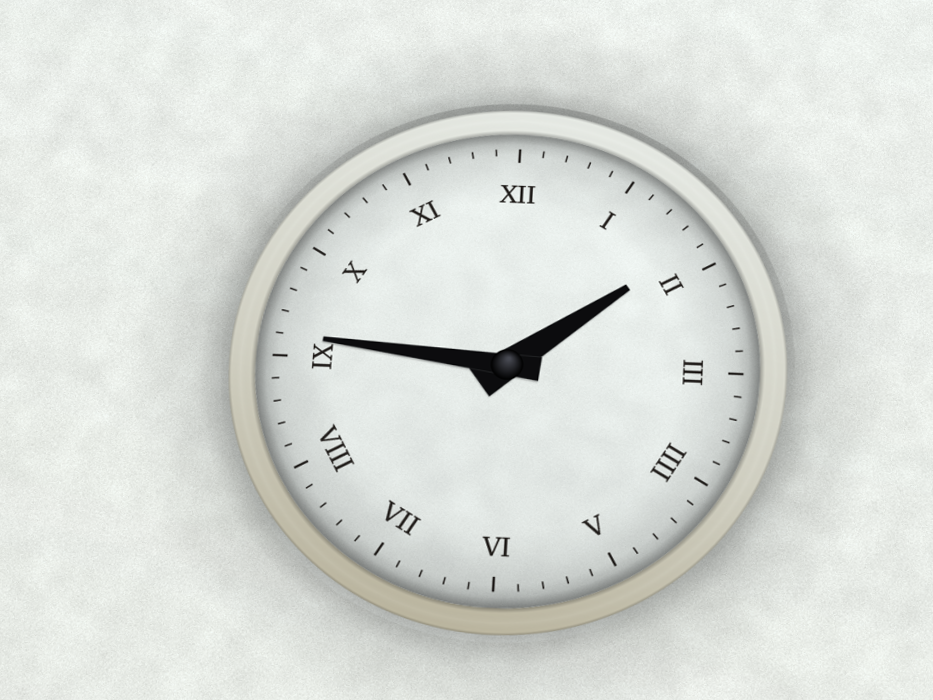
1 h 46 min
